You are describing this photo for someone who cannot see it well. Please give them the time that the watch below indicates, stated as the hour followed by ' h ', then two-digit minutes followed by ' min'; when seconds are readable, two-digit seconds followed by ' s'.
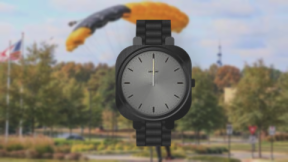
12 h 00 min
